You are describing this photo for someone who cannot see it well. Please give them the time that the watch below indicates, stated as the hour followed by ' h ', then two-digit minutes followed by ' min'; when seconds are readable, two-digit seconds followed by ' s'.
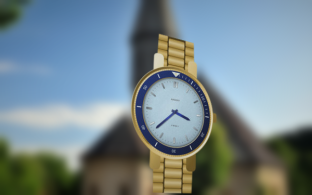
3 h 38 min
